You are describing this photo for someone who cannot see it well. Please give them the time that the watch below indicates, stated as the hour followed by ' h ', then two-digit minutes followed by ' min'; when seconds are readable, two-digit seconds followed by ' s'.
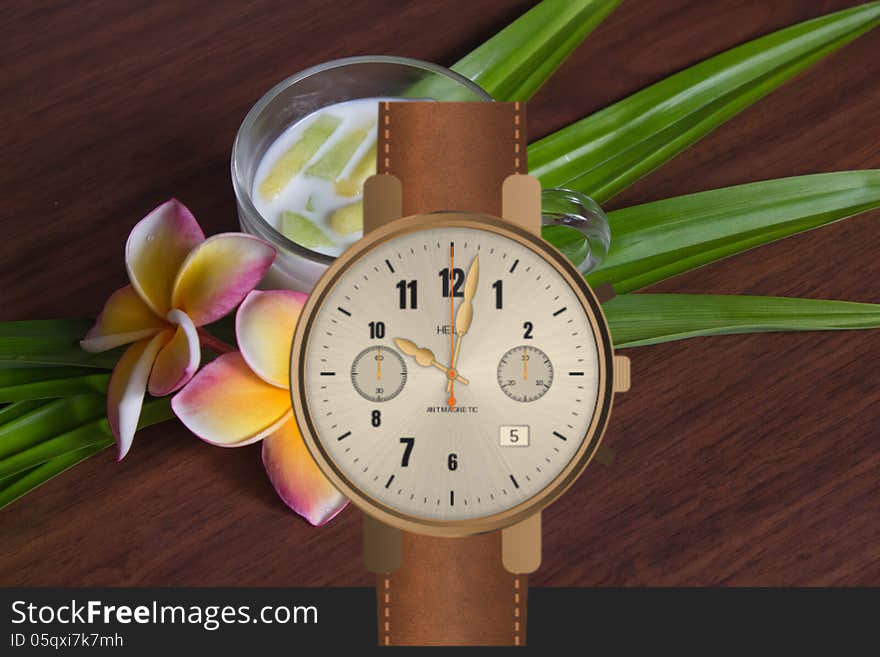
10 h 02 min
